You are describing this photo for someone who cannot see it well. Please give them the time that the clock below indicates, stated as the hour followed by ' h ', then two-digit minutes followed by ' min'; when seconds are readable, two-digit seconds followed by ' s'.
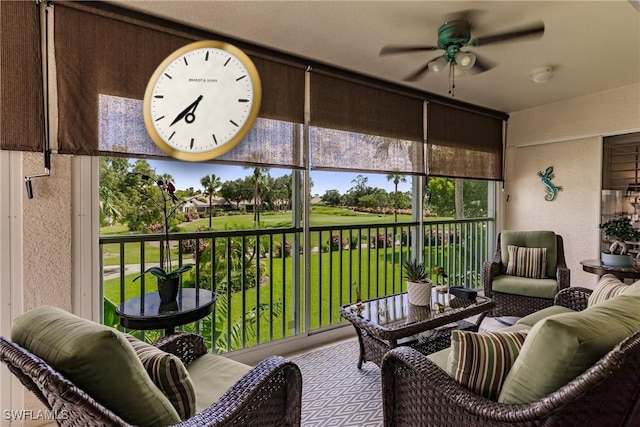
6 h 37 min
